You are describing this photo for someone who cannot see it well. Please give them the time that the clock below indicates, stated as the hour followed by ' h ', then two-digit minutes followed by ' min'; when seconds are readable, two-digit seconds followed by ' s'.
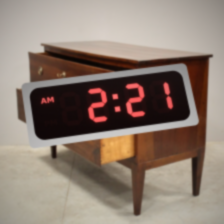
2 h 21 min
